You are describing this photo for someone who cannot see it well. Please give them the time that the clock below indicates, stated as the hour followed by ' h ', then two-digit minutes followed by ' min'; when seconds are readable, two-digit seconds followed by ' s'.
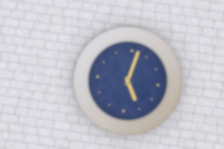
5 h 02 min
